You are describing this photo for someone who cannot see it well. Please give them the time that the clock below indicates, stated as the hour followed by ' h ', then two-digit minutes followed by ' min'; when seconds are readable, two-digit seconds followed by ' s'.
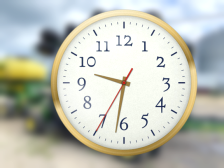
9 h 31 min 35 s
